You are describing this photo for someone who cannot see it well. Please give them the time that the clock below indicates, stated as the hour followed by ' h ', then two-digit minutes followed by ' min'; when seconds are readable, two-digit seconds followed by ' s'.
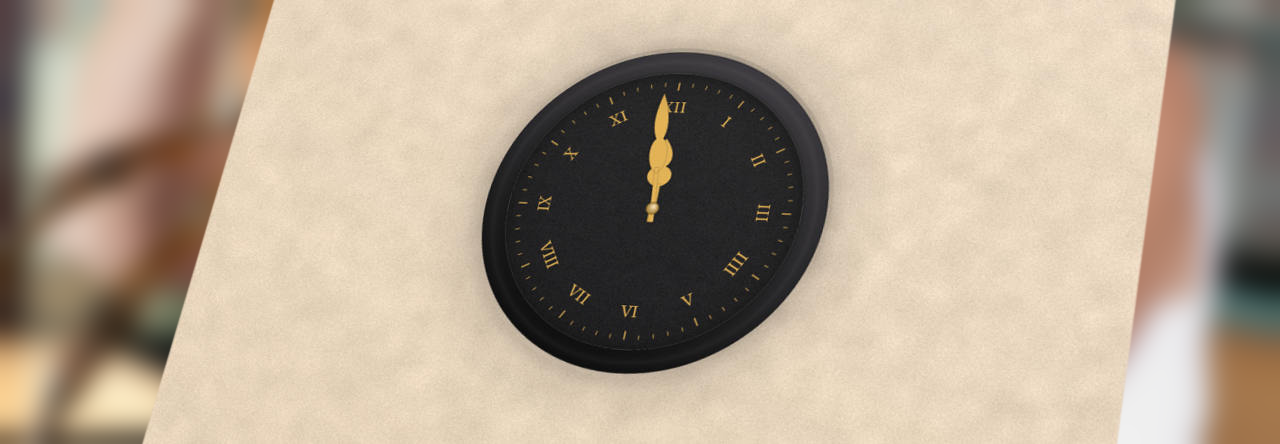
11 h 59 min
